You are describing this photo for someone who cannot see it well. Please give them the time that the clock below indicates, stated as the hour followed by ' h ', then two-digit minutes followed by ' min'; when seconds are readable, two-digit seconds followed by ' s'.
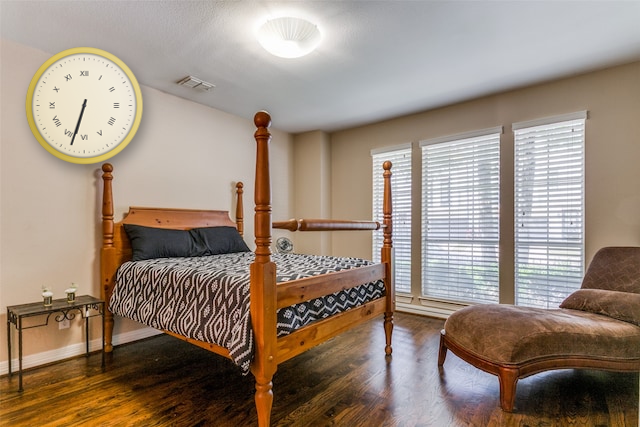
6 h 33 min
